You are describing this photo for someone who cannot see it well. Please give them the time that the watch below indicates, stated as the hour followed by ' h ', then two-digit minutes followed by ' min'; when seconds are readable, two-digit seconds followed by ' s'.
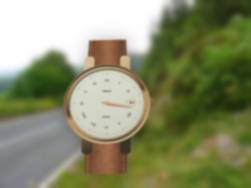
3 h 17 min
